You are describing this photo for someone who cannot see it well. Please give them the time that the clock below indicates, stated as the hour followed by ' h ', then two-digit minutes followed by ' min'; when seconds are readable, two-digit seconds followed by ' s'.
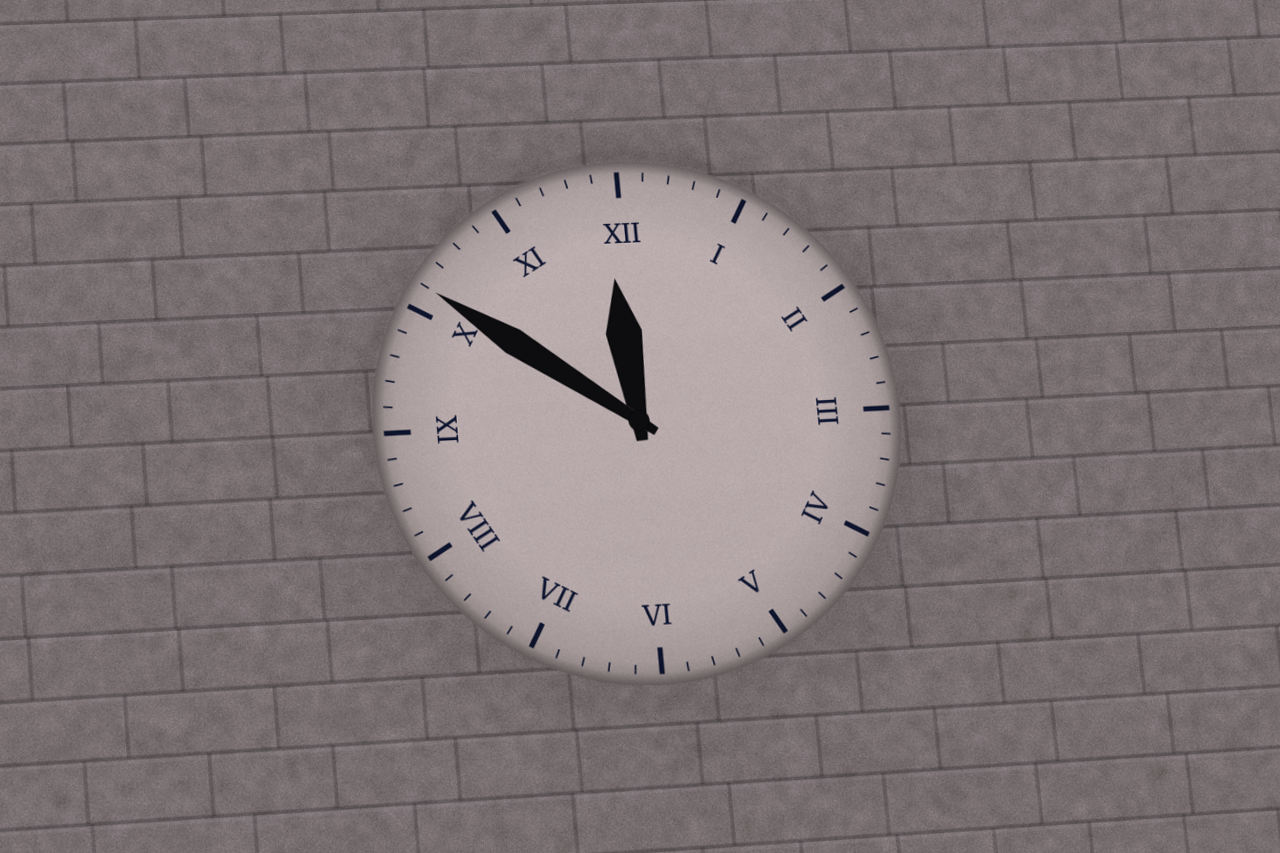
11 h 51 min
